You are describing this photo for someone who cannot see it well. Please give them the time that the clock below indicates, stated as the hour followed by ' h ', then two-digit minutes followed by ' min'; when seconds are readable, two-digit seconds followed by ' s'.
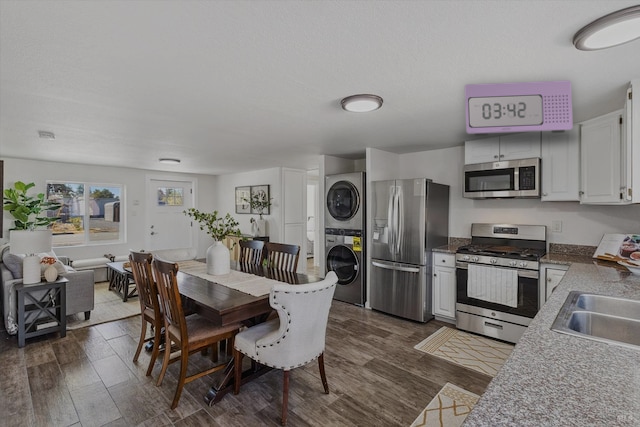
3 h 42 min
